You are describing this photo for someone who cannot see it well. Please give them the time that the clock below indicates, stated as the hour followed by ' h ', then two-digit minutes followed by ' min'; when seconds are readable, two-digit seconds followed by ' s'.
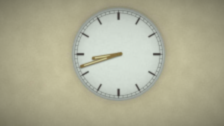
8 h 42 min
